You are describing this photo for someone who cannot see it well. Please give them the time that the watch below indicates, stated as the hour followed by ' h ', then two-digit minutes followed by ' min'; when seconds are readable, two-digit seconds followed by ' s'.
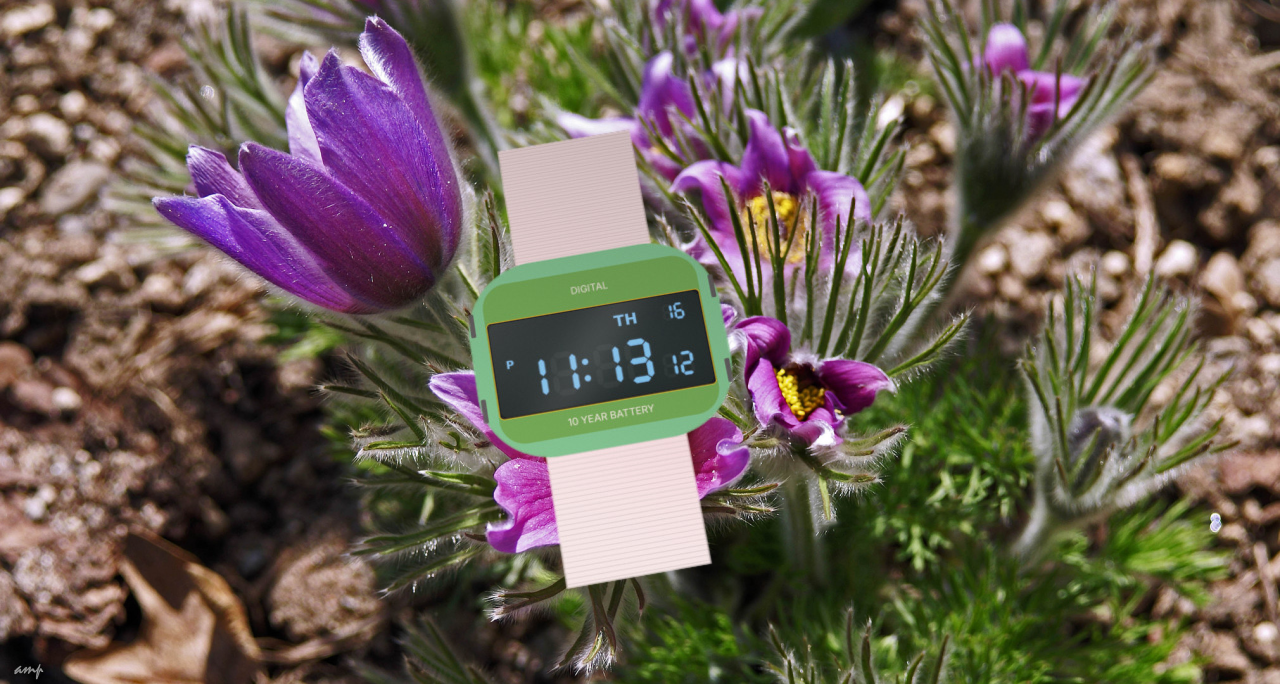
11 h 13 min 12 s
